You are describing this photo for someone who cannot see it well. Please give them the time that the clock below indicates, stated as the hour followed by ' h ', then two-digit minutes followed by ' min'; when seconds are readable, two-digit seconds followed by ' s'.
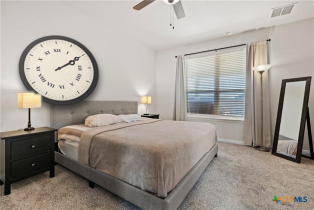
2 h 10 min
